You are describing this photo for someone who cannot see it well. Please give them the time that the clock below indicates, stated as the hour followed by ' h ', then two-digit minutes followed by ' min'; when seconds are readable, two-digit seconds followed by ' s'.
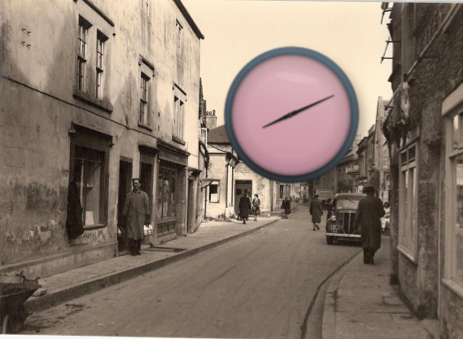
8 h 11 min
